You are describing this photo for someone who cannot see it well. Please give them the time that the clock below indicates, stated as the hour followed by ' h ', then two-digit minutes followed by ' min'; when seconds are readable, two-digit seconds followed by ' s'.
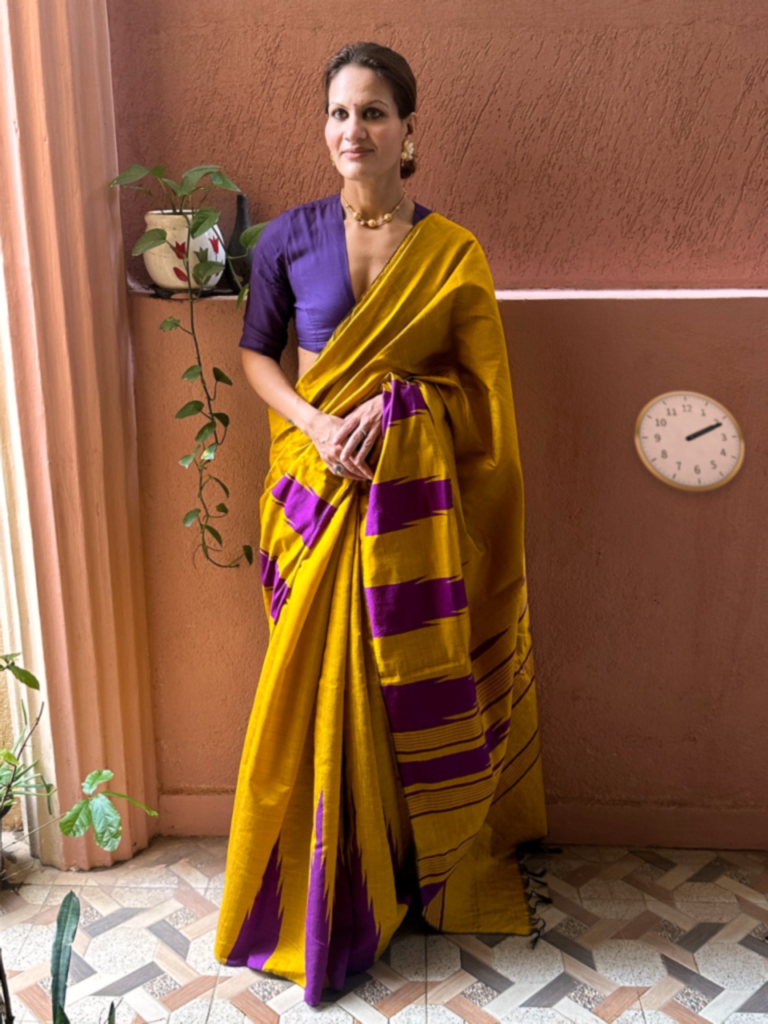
2 h 11 min
